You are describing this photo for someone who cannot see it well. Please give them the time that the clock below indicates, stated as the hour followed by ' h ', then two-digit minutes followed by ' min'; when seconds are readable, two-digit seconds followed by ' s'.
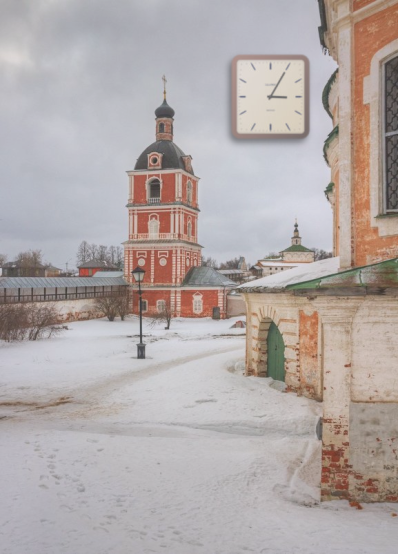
3 h 05 min
